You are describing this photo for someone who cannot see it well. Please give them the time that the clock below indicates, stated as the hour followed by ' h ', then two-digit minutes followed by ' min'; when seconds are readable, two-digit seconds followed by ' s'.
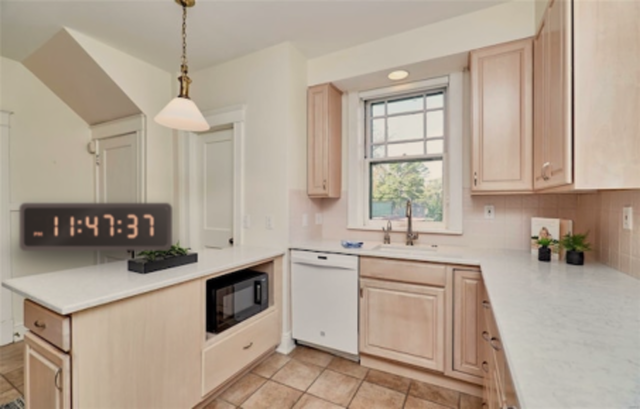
11 h 47 min 37 s
